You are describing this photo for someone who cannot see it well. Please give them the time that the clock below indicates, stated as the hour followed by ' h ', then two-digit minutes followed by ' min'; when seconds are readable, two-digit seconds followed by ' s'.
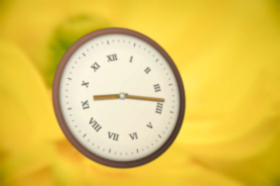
9 h 18 min
